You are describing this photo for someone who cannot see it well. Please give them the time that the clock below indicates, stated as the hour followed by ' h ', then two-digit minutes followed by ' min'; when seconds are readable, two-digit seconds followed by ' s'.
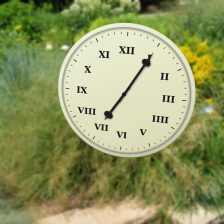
7 h 05 min
